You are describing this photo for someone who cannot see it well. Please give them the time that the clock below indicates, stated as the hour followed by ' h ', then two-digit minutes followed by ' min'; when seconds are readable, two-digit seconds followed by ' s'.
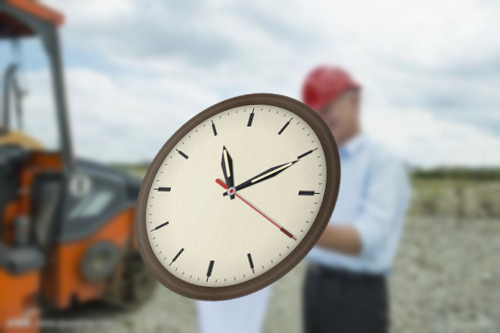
11 h 10 min 20 s
